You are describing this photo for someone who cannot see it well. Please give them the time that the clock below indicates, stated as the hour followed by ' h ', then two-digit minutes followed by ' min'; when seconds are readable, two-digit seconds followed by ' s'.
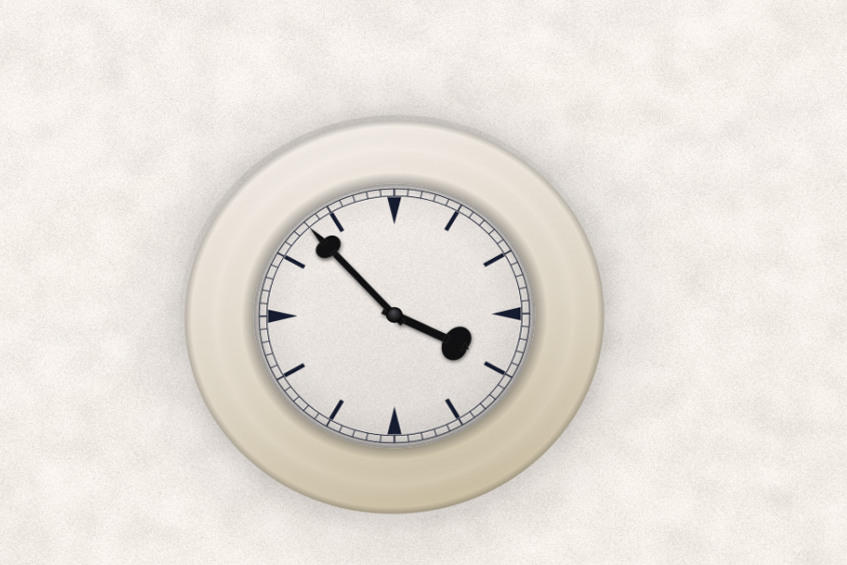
3 h 53 min
